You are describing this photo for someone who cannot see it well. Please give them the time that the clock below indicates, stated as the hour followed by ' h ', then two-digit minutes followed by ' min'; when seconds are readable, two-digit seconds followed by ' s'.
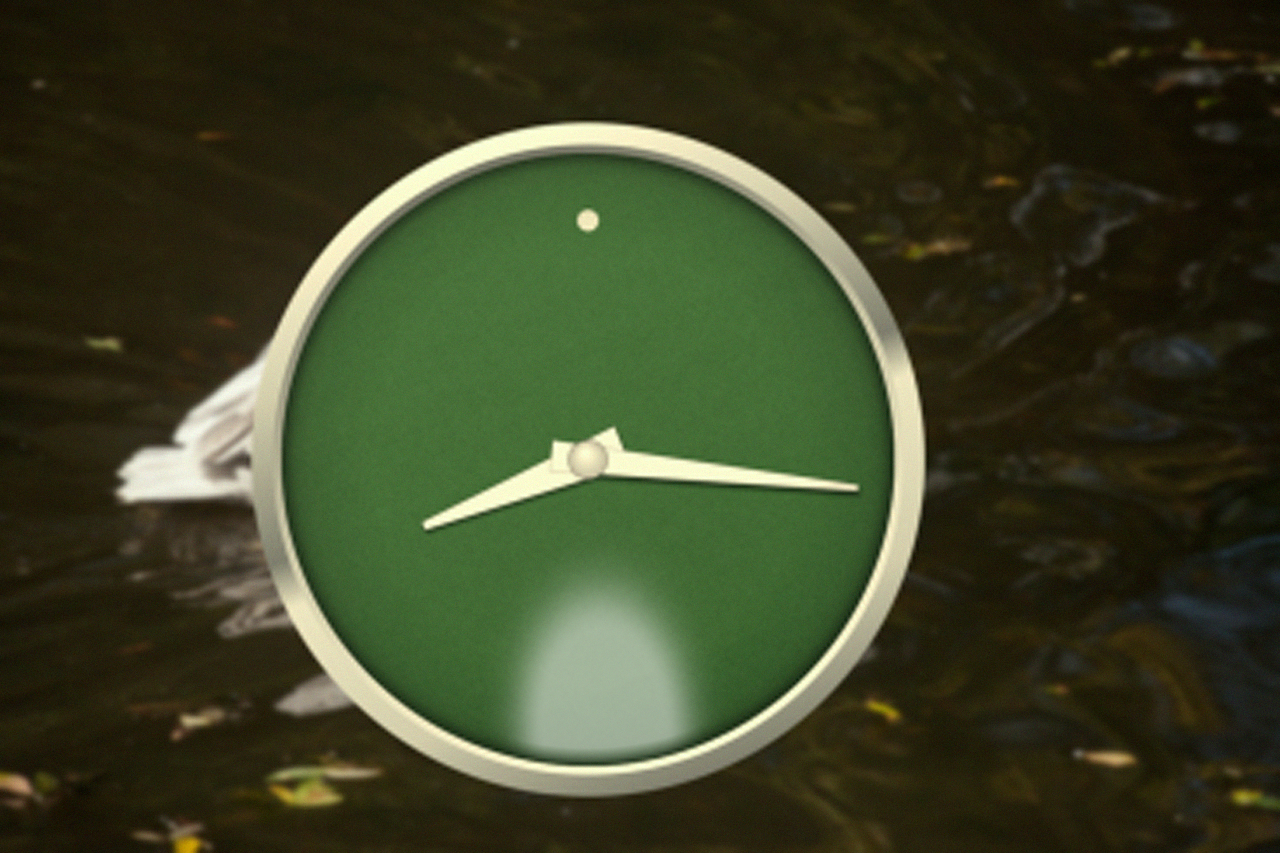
8 h 16 min
